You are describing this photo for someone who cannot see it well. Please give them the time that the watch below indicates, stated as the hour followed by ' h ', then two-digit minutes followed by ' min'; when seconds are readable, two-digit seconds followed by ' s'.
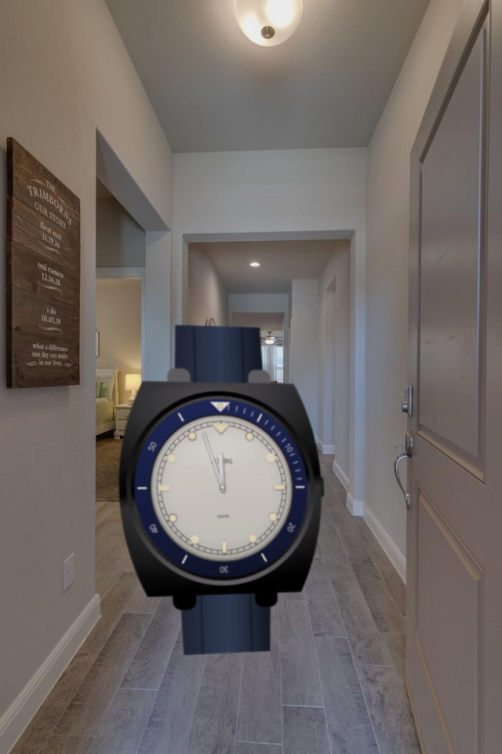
11 h 57 min
